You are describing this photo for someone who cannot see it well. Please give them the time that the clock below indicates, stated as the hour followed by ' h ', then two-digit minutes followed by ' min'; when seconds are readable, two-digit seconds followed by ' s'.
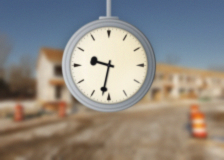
9 h 32 min
